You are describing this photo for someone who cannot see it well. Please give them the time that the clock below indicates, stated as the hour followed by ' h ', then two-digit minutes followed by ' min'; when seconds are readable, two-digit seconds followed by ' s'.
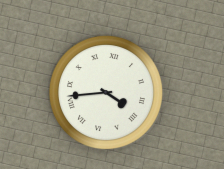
3 h 42 min
